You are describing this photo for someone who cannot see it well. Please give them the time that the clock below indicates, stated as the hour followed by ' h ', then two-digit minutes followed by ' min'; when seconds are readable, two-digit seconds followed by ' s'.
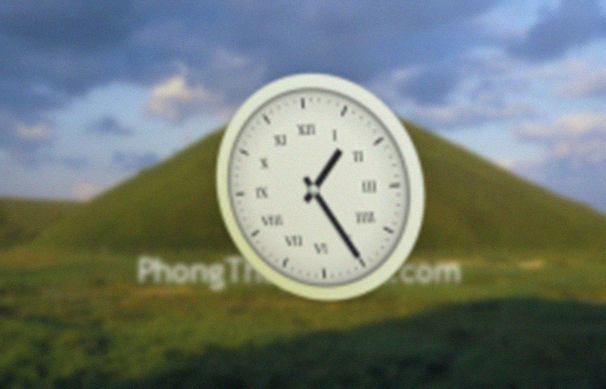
1 h 25 min
